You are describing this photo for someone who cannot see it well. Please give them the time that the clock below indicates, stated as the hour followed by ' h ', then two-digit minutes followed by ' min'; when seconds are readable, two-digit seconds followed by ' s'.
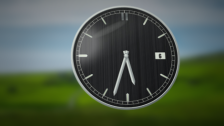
5 h 33 min
